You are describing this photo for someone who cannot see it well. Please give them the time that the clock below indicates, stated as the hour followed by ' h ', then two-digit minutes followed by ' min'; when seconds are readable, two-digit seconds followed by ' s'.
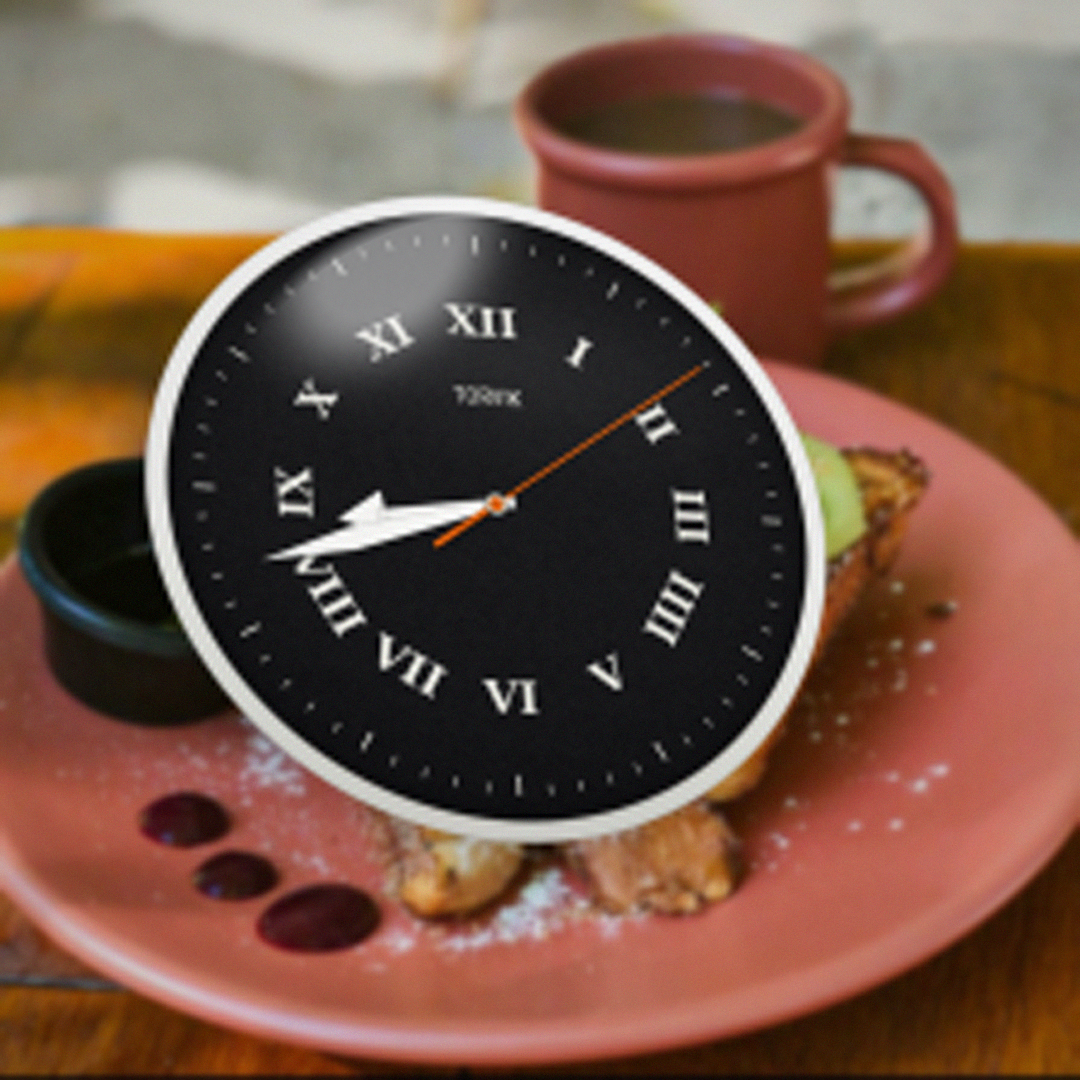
8 h 42 min 09 s
